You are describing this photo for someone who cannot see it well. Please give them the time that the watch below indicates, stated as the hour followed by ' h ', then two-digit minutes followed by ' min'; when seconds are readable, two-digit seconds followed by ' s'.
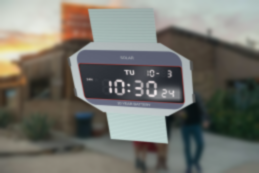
10 h 30 min
